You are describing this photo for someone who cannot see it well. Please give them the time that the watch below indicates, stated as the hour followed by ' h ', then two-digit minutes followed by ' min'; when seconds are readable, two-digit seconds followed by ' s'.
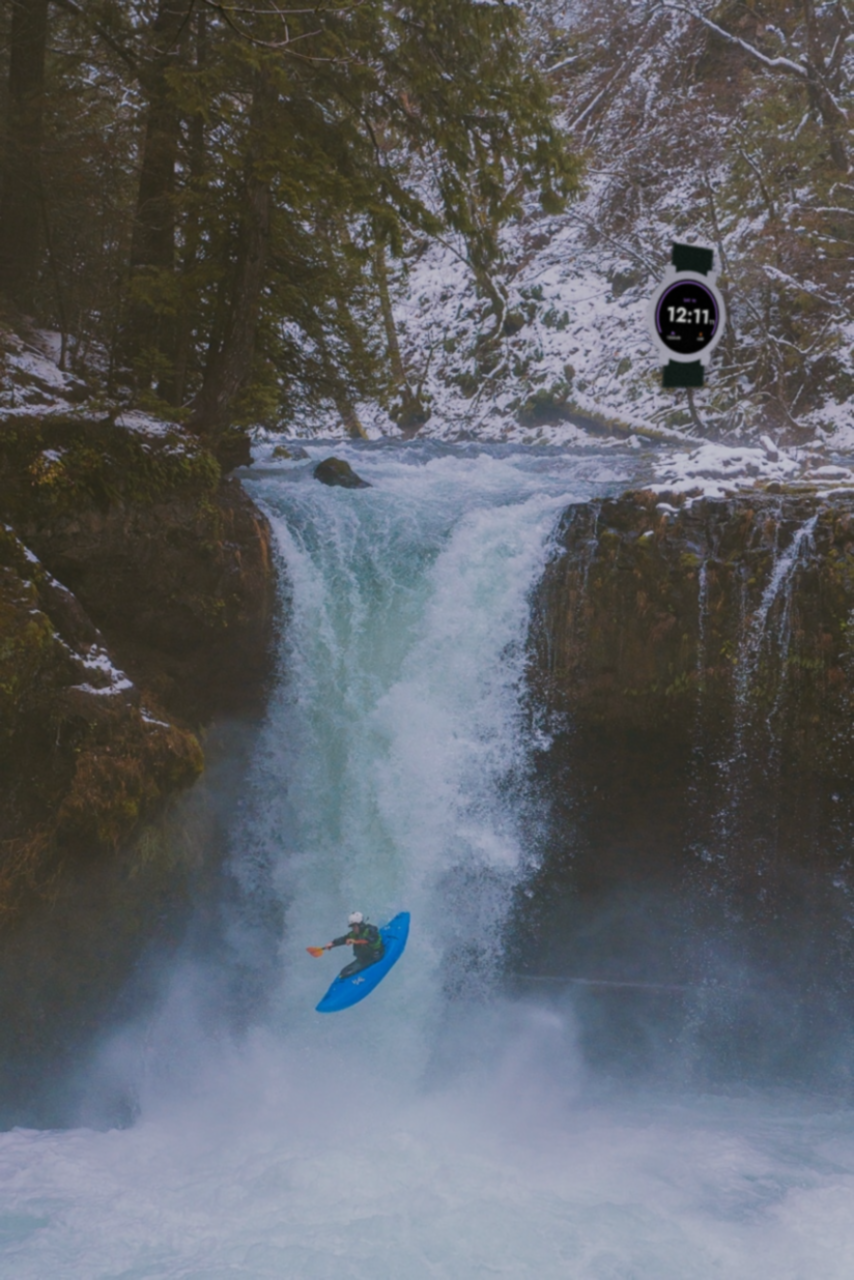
12 h 11 min
